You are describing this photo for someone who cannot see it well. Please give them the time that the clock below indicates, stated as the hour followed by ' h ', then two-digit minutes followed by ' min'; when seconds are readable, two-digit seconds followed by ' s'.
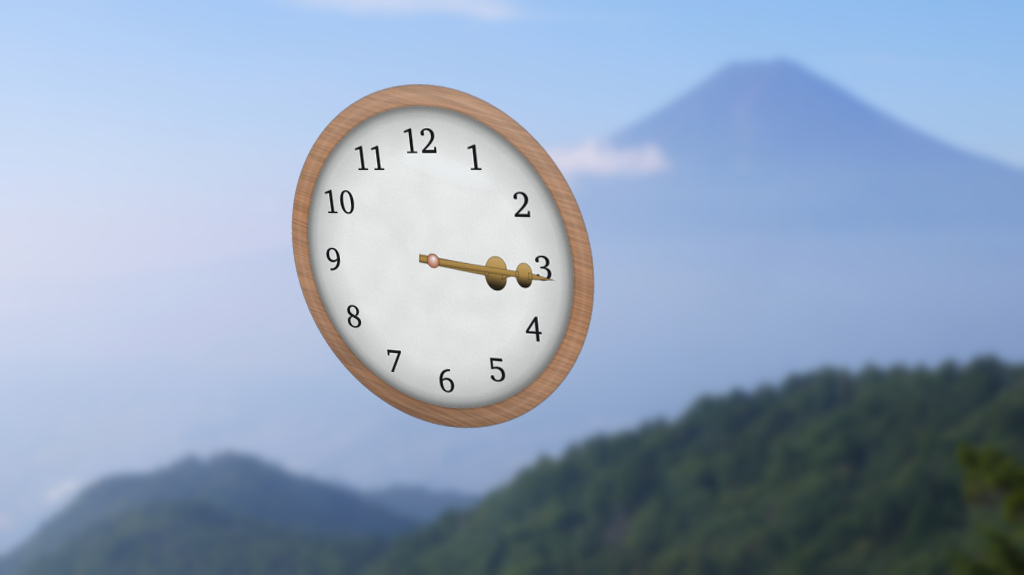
3 h 16 min
